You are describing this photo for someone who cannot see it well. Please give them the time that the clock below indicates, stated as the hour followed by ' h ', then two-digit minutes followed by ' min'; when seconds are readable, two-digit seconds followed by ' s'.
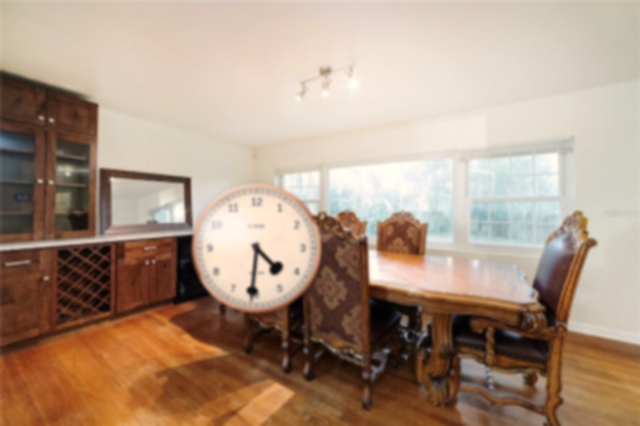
4 h 31 min
